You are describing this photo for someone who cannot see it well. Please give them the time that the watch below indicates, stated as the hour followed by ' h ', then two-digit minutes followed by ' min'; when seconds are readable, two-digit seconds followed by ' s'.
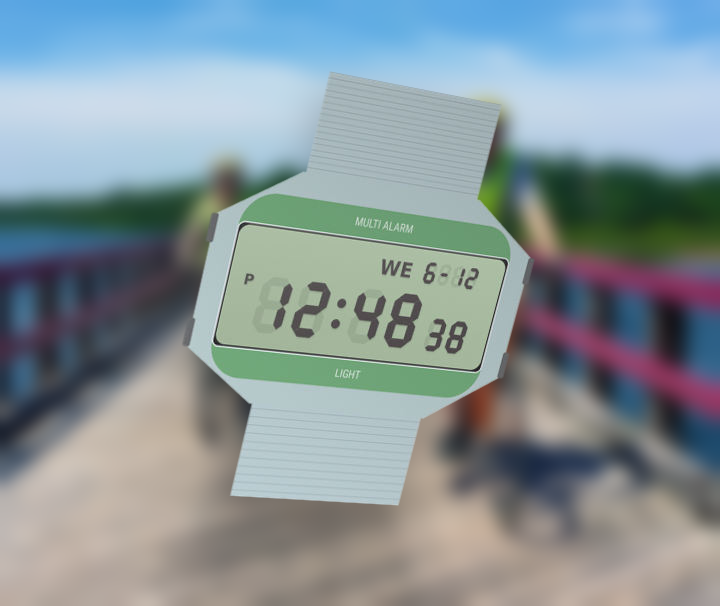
12 h 48 min 38 s
